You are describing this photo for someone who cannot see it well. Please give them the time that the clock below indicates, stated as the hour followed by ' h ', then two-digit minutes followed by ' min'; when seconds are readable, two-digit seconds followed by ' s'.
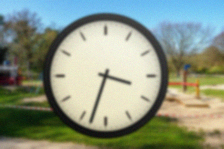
3 h 33 min
